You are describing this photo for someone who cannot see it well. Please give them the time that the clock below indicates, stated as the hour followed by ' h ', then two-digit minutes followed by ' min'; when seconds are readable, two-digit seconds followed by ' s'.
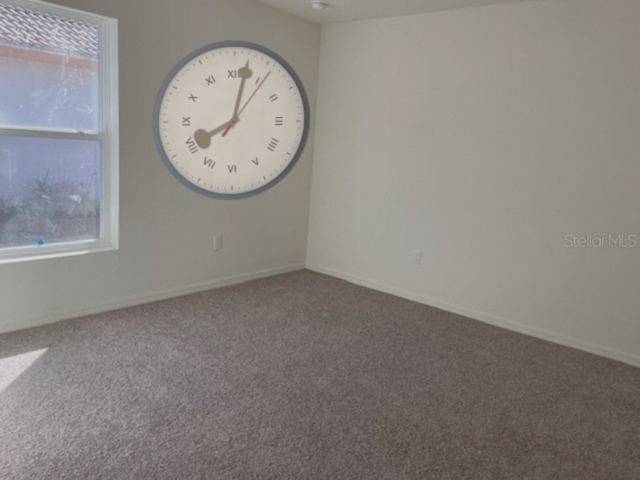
8 h 02 min 06 s
